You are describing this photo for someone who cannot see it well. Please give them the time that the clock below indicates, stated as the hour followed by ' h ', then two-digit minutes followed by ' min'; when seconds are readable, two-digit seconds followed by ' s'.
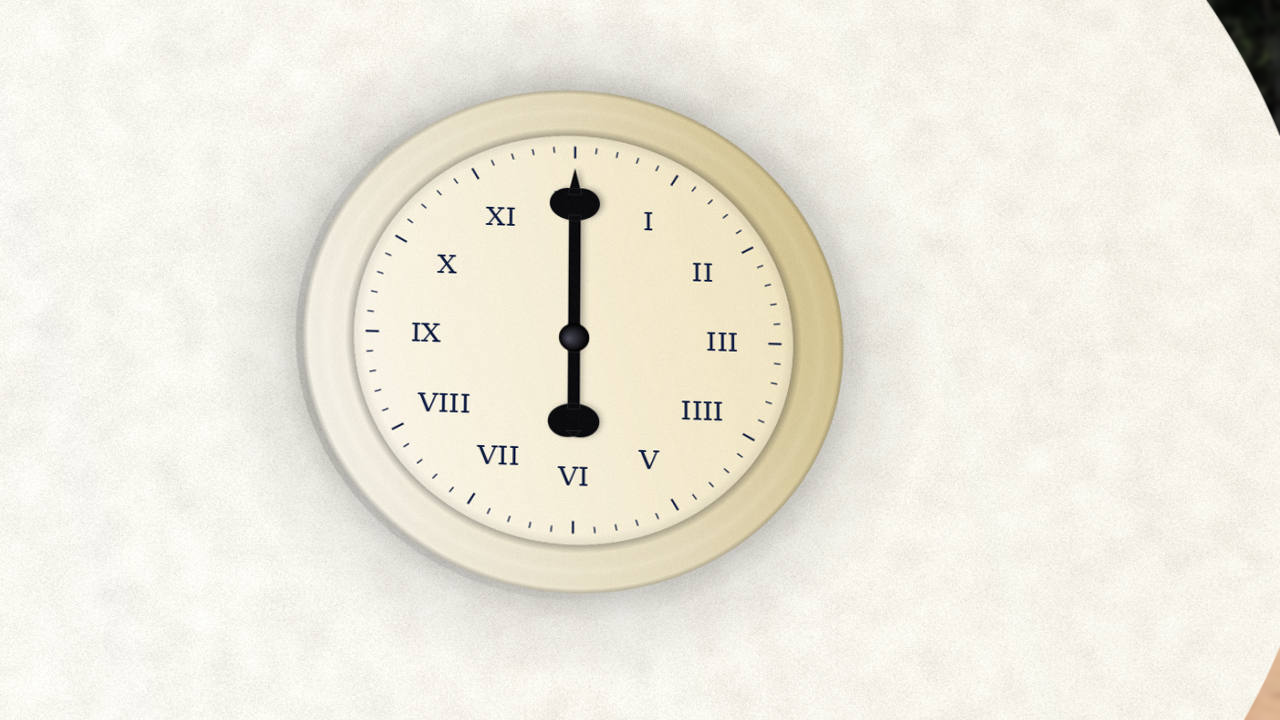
6 h 00 min
